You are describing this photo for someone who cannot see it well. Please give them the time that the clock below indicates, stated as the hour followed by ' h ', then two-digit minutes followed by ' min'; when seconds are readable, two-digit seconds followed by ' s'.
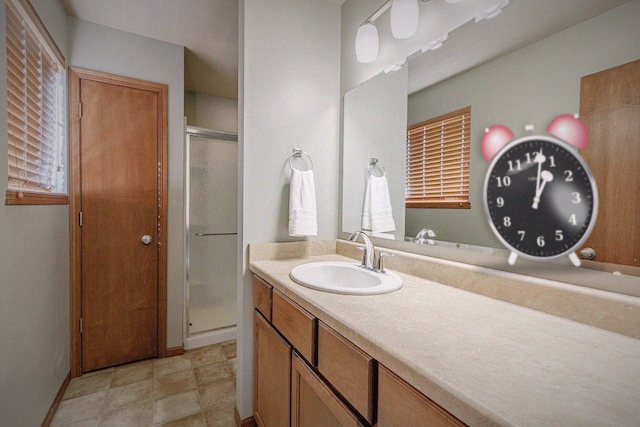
1 h 02 min
